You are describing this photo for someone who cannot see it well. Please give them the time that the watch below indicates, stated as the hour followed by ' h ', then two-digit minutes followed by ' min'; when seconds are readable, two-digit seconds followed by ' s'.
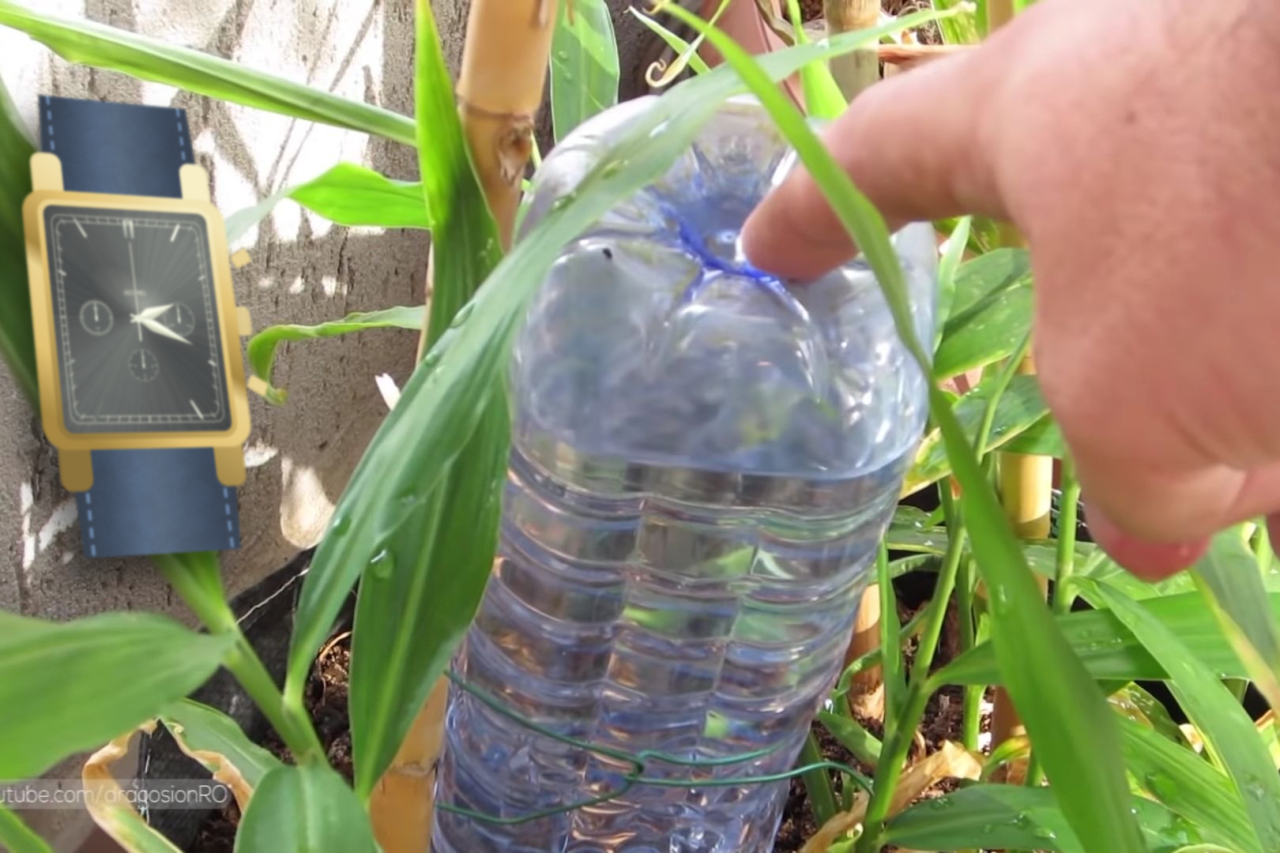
2 h 19 min
